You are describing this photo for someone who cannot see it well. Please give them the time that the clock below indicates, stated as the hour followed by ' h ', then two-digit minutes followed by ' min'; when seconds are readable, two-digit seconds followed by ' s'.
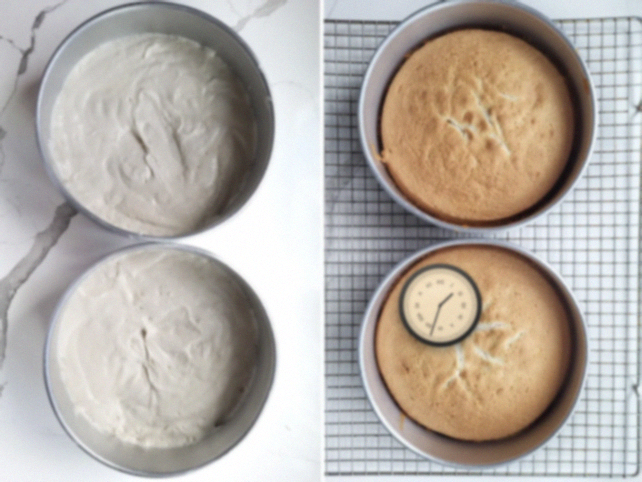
1 h 33 min
